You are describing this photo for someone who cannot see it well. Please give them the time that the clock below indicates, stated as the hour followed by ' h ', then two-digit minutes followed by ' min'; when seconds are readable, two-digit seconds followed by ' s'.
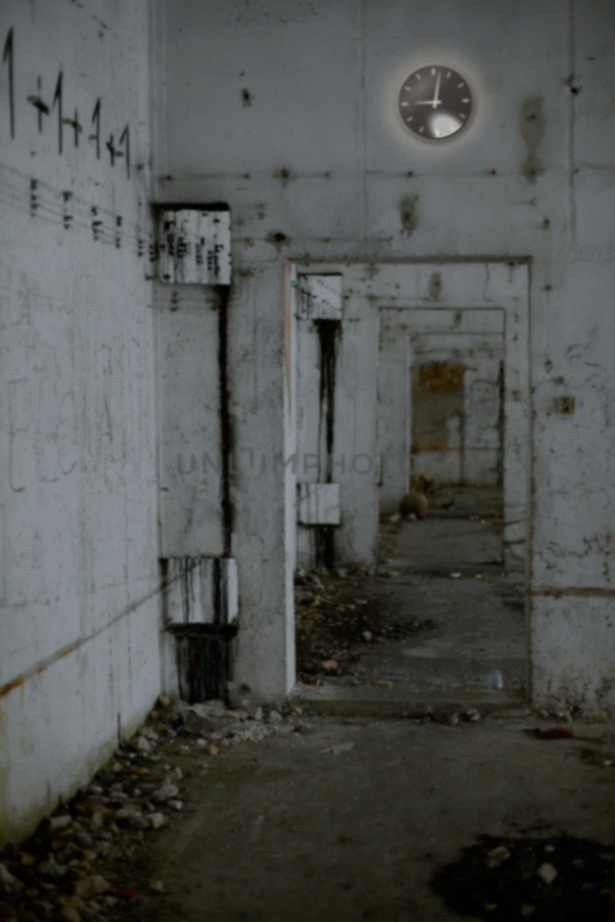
9 h 02 min
